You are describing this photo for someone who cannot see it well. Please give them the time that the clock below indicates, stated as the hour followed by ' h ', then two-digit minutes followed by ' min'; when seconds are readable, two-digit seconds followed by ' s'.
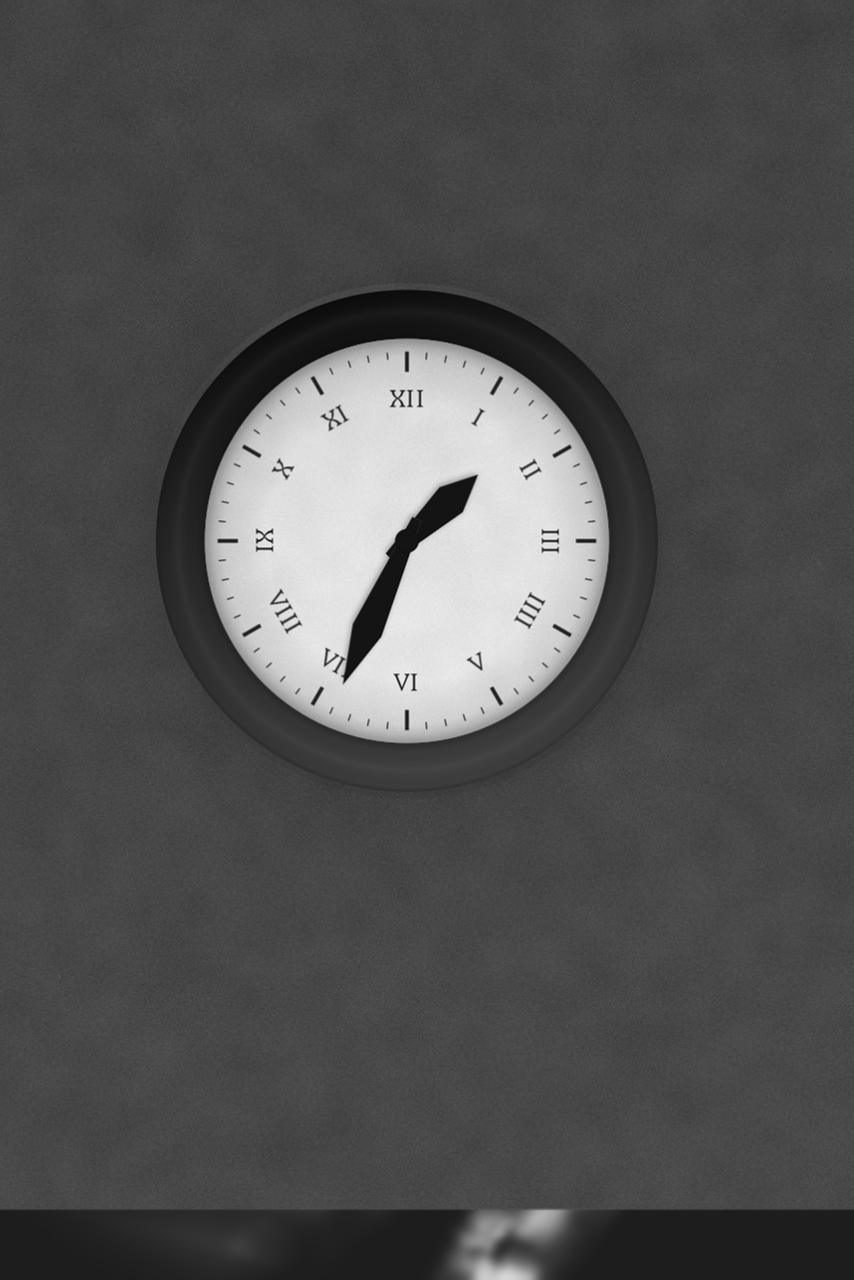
1 h 34 min
